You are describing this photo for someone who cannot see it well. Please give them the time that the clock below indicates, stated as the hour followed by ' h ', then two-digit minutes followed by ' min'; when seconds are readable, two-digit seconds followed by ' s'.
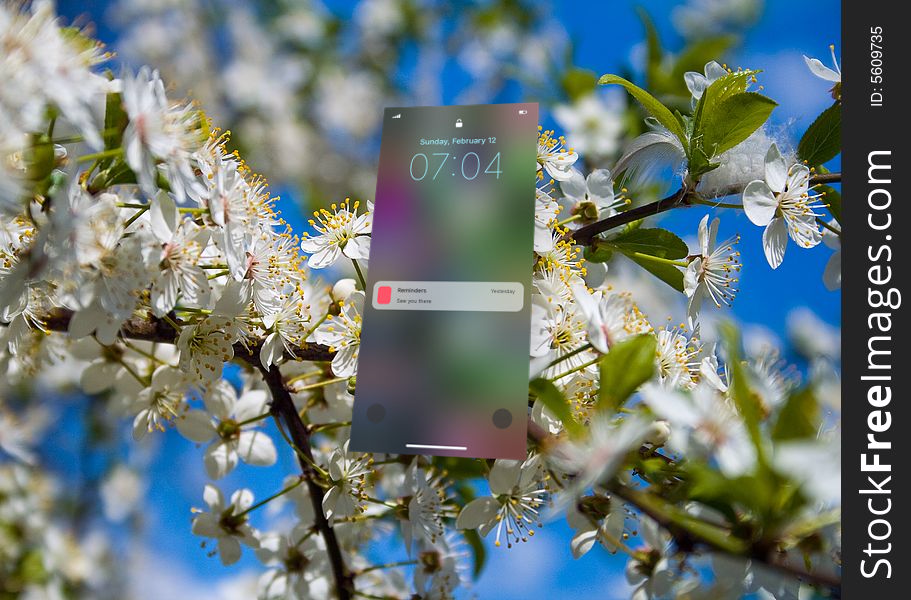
7 h 04 min
